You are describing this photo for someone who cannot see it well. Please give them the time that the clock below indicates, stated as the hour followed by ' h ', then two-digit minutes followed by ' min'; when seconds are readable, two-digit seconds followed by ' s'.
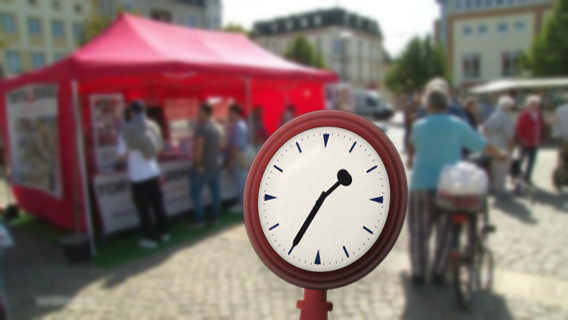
1 h 35 min
